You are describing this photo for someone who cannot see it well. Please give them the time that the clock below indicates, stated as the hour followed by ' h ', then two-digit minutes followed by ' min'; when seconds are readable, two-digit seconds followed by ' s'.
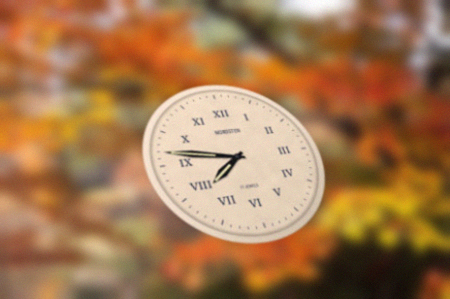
7 h 47 min
